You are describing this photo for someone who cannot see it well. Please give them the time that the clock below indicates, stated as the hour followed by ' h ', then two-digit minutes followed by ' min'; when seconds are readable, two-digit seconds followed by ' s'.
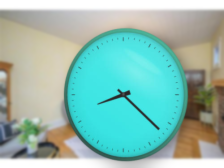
8 h 22 min
